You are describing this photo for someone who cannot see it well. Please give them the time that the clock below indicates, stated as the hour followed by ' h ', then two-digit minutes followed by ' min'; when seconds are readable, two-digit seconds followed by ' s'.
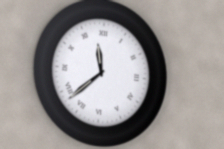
11 h 38 min
